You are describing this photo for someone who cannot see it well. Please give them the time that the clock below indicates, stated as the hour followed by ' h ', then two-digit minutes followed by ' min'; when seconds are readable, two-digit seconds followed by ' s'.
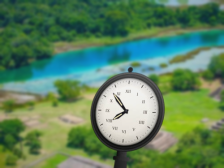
7 h 53 min
